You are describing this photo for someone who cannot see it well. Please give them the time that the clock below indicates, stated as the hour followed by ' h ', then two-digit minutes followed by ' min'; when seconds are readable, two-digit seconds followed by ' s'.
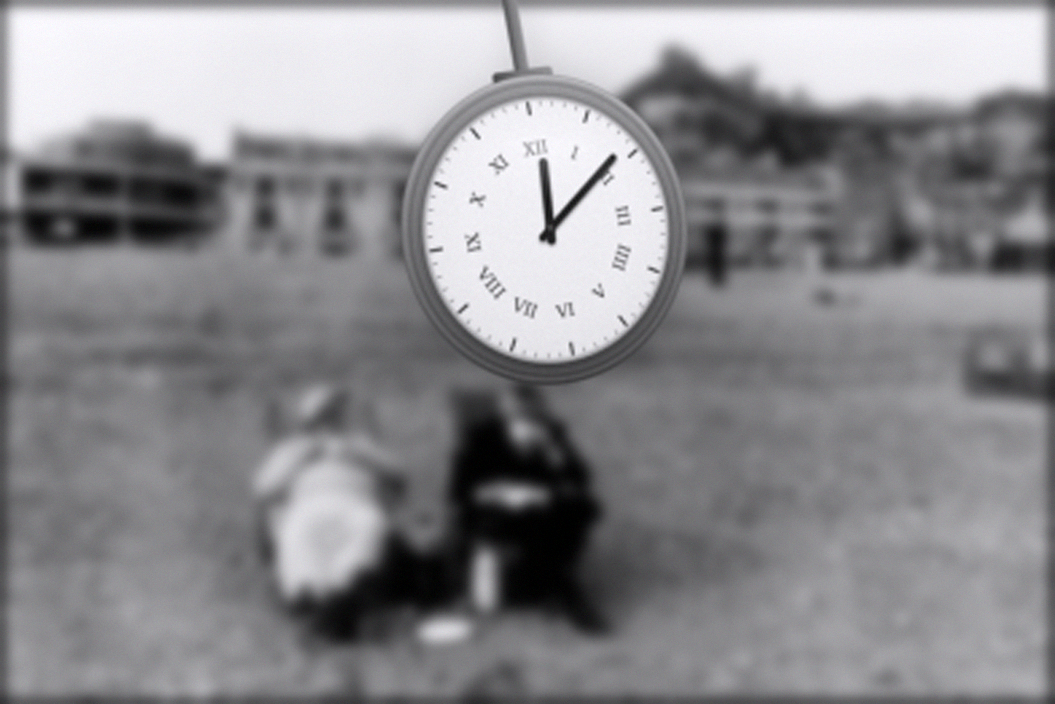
12 h 09 min
